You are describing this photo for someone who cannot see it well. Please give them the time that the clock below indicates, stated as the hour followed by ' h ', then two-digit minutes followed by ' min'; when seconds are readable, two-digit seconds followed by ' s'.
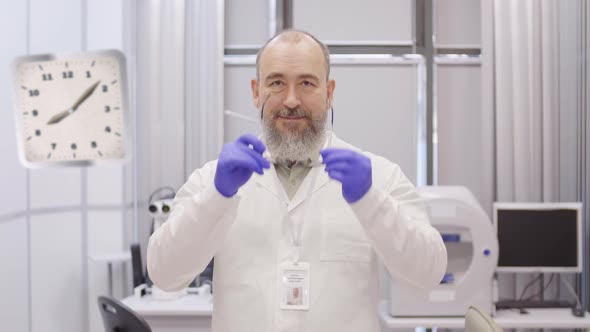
8 h 08 min
